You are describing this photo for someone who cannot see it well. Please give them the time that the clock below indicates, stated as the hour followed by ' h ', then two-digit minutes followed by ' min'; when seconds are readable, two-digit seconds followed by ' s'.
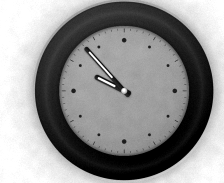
9 h 53 min
